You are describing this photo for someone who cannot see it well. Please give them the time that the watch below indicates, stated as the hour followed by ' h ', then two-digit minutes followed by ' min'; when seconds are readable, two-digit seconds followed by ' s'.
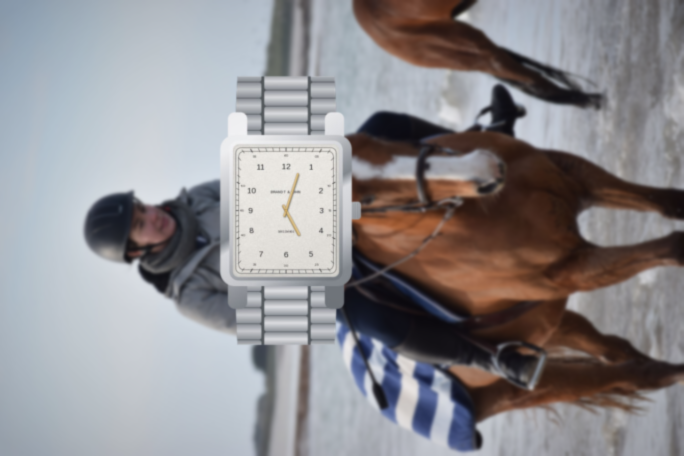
5 h 03 min
